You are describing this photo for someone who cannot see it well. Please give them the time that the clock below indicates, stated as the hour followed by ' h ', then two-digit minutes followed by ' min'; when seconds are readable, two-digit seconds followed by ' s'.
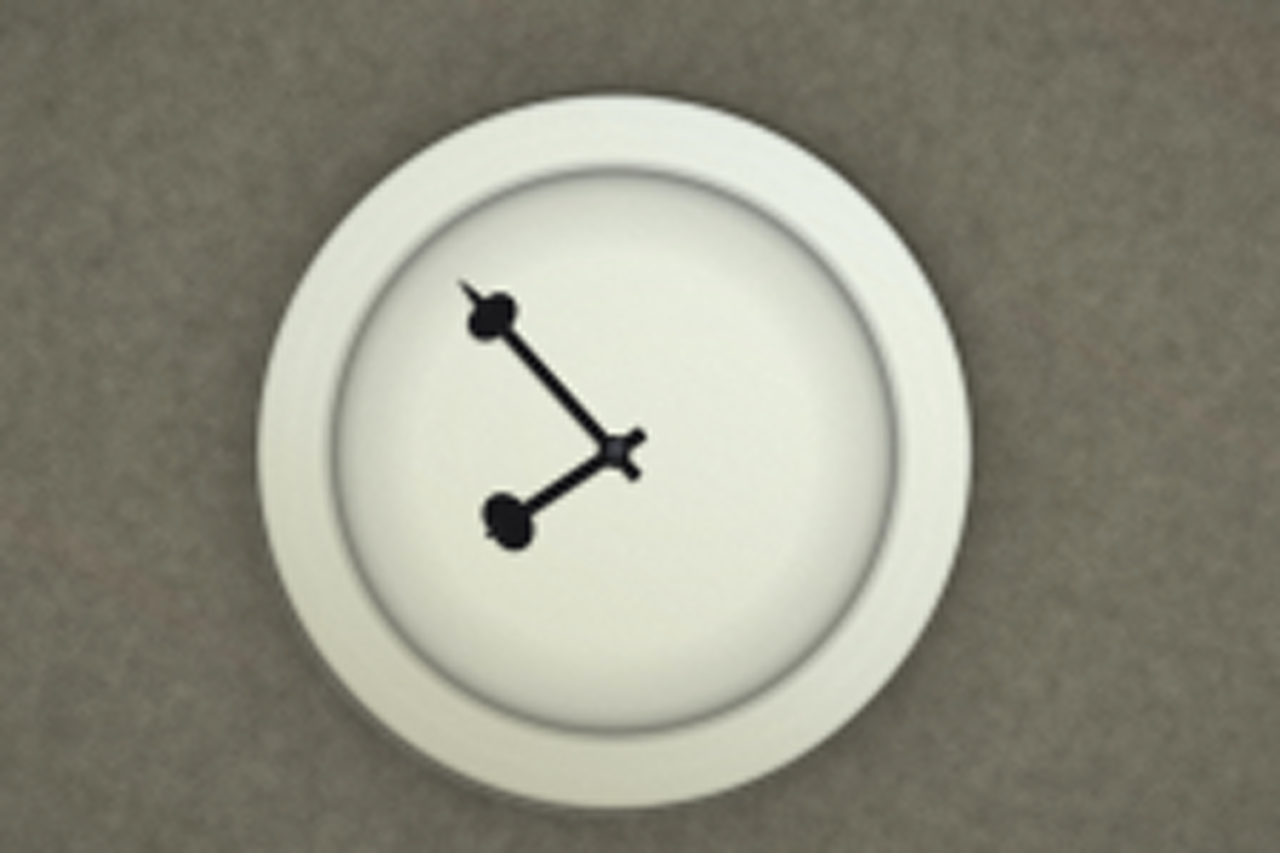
7 h 53 min
